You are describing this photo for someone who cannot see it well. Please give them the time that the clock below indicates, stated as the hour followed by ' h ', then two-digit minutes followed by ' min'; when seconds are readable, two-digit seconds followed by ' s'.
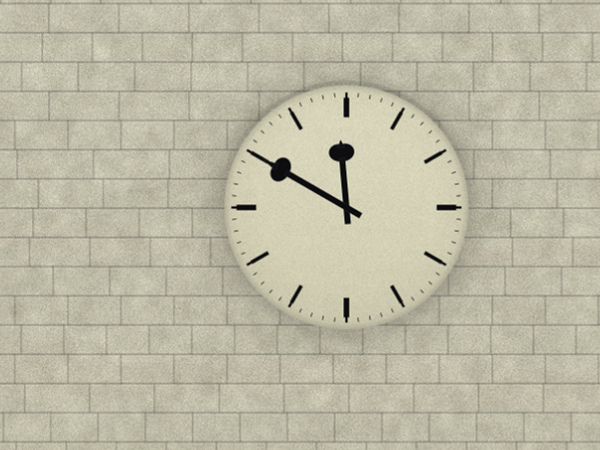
11 h 50 min
